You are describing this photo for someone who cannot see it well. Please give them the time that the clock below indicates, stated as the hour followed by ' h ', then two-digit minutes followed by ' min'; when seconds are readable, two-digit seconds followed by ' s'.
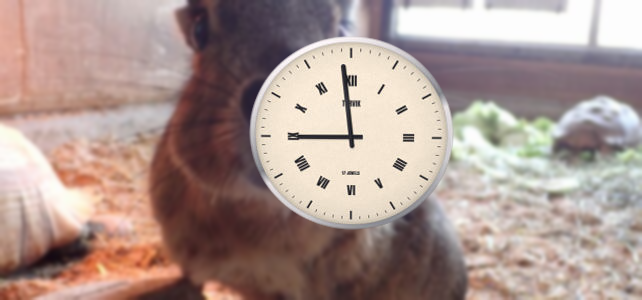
8 h 59 min
